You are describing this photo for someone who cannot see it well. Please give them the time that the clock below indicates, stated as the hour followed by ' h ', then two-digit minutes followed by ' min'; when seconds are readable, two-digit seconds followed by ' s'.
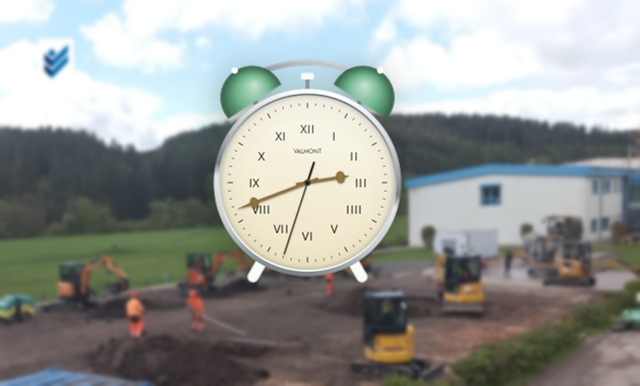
2 h 41 min 33 s
